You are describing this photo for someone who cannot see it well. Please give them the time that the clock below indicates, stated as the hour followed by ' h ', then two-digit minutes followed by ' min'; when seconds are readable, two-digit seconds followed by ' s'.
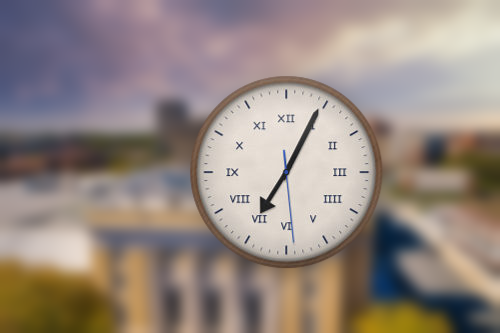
7 h 04 min 29 s
